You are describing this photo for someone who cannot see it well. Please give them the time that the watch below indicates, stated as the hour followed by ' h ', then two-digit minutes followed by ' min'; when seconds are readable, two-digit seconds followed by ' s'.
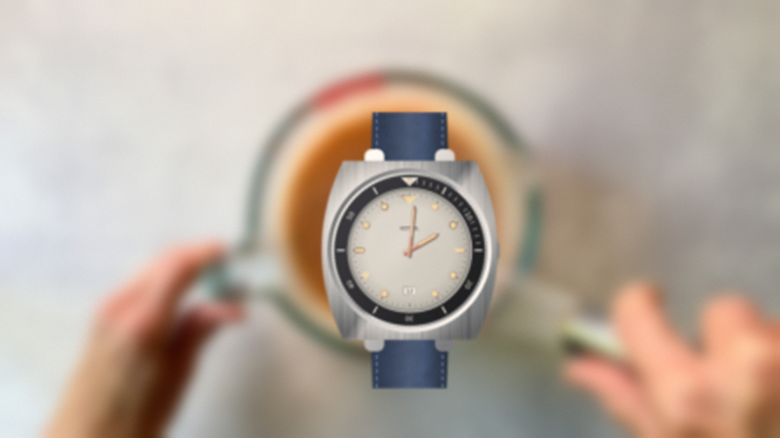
2 h 01 min
